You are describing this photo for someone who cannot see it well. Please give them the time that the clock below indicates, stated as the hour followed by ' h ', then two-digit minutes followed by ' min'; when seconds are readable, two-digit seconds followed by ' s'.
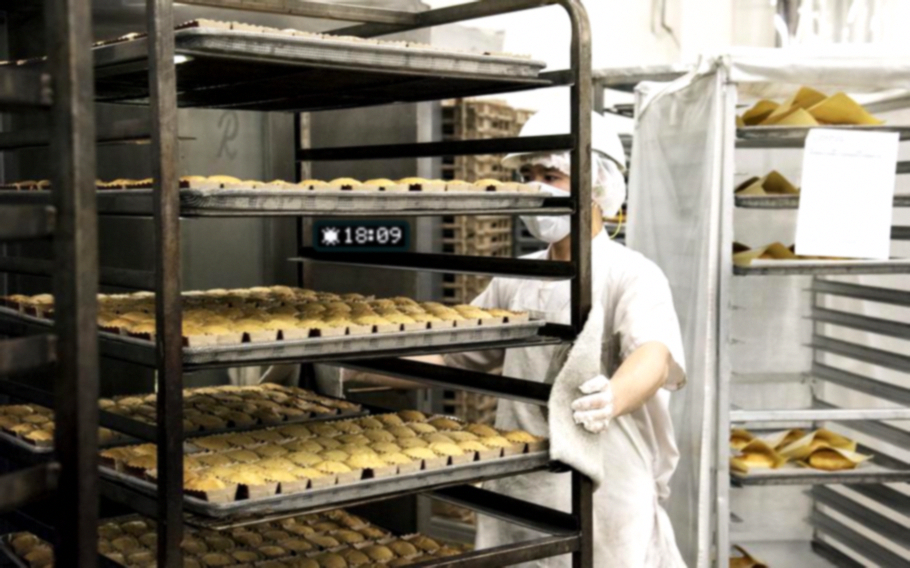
18 h 09 min
